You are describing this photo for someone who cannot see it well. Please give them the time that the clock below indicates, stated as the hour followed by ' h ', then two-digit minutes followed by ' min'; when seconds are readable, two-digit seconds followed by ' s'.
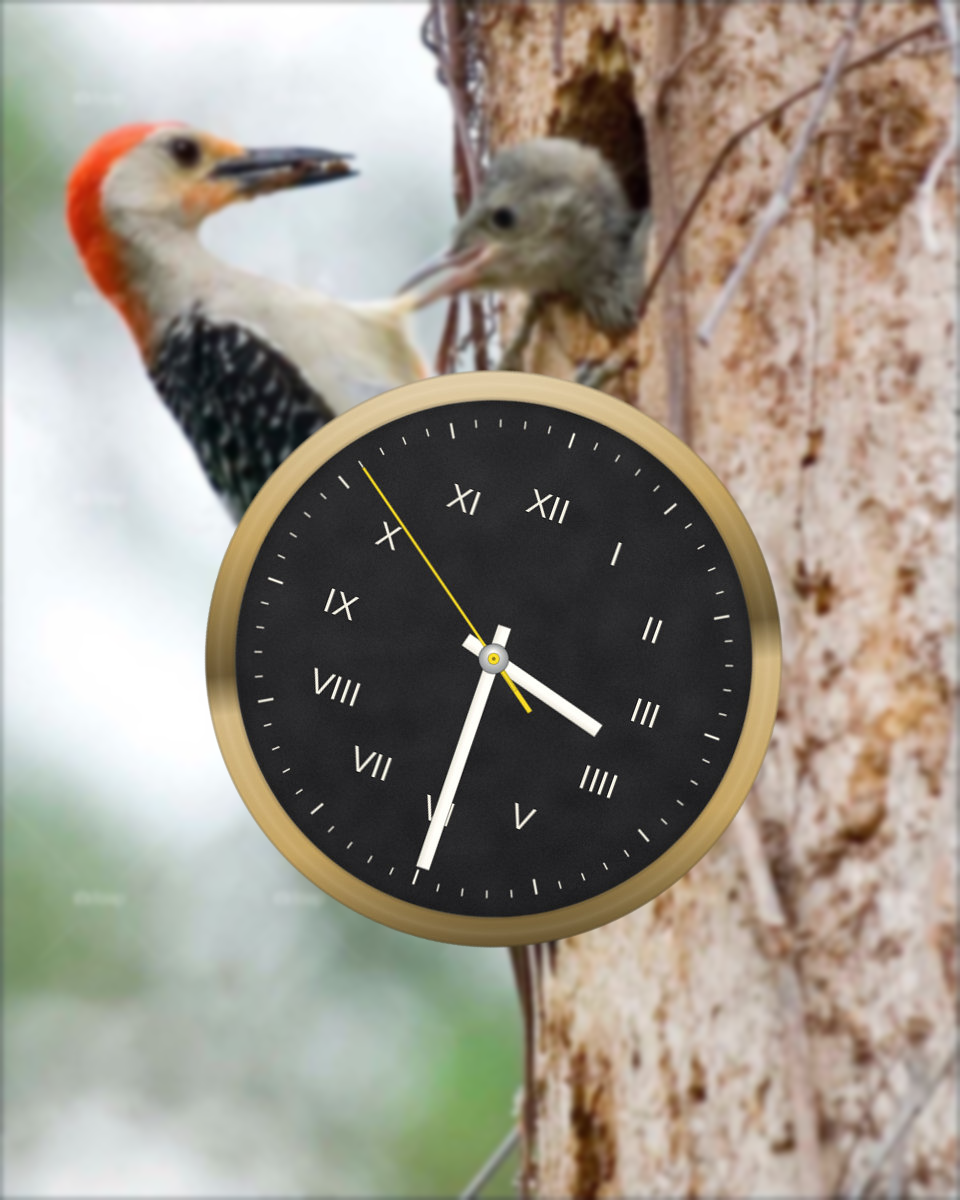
3 h 29 min 51 s
